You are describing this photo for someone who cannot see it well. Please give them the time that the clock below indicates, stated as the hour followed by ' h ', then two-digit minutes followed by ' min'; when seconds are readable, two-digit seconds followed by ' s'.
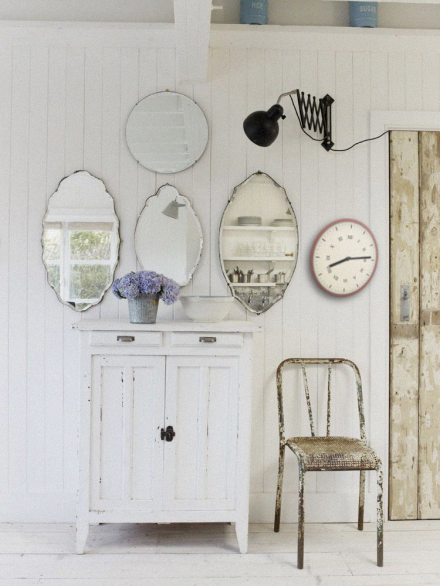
8 h 14 min
